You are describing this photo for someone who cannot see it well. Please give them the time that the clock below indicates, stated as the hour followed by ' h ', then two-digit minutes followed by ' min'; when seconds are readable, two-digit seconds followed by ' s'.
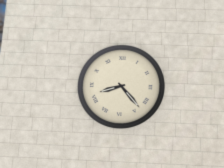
8 h 23 min
